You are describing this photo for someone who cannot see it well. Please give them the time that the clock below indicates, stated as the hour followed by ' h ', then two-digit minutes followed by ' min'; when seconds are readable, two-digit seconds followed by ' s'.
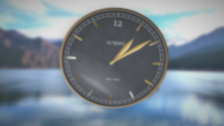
1 h 09 min
